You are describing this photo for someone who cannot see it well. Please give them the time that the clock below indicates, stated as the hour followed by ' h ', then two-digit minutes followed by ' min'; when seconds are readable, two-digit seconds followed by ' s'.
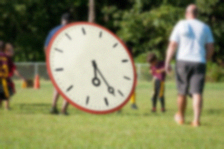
6 h 27 min
